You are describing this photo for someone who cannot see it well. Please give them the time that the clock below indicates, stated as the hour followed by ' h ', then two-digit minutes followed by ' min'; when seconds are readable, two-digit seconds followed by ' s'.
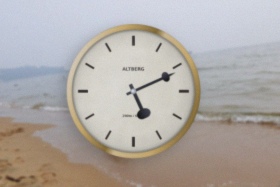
5 h 11 min
